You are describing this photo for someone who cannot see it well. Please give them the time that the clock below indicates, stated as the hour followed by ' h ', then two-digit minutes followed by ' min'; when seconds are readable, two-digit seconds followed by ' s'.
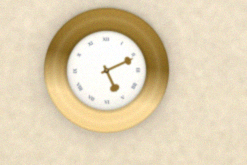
5 h 11 min
